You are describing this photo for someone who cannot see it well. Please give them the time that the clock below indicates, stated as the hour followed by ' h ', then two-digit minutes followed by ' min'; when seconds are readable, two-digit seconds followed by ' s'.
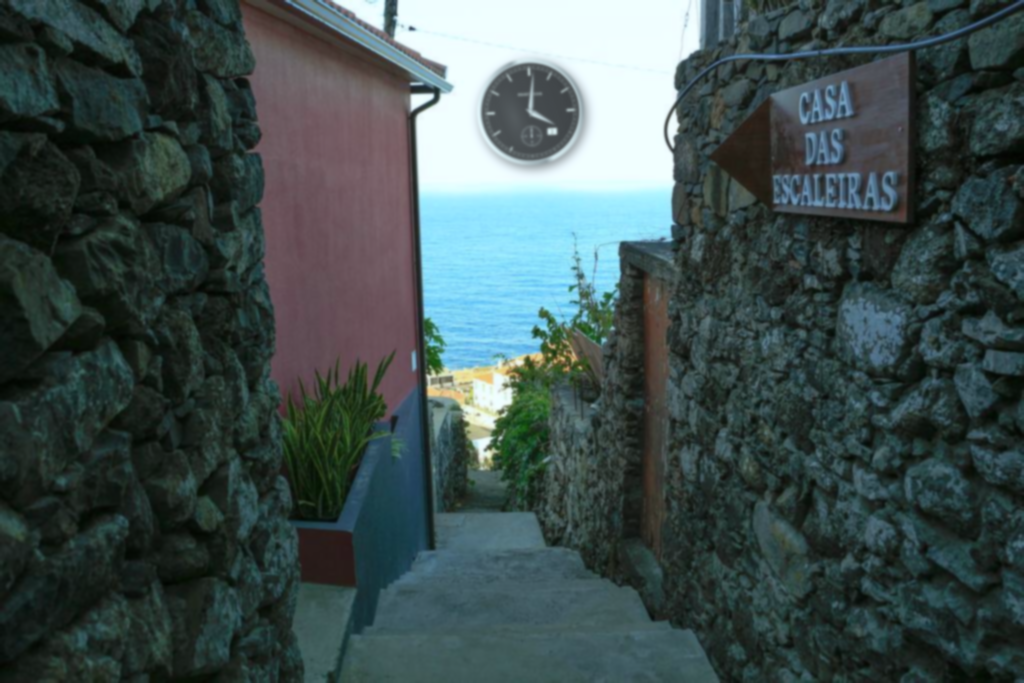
4 h 01 min
